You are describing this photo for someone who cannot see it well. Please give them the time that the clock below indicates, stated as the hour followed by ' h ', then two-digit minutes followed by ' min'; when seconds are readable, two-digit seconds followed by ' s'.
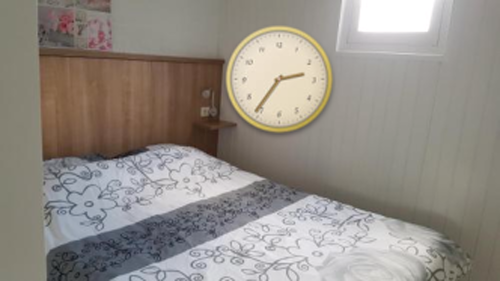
2 h 36 min
